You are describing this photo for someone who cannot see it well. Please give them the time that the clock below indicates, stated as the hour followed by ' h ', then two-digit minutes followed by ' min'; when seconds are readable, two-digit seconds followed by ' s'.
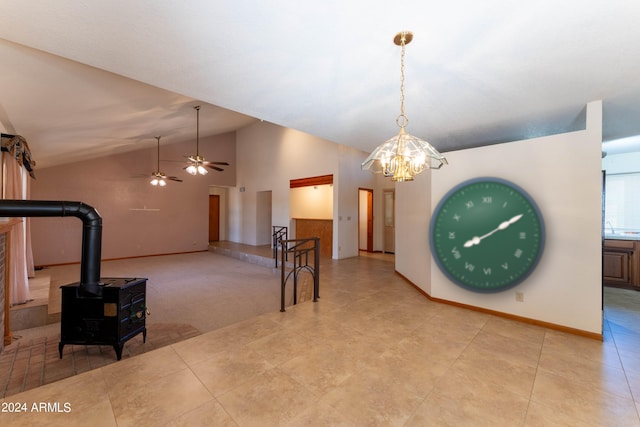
8 h 10 min
